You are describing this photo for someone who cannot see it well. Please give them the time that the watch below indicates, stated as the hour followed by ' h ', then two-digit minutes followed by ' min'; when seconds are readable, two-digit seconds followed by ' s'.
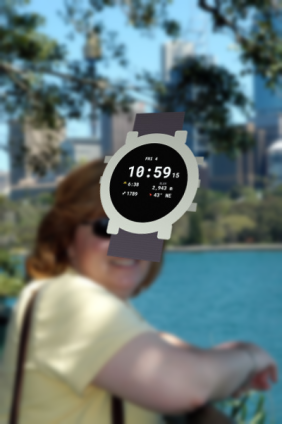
10 h 59 min
